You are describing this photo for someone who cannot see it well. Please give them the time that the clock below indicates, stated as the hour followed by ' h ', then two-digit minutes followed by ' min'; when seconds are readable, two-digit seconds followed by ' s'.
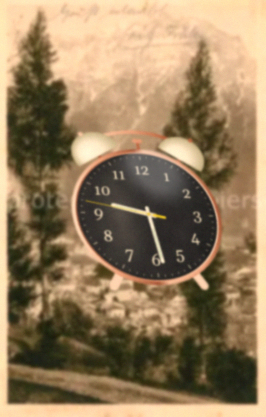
9 h 28 min 47 s
